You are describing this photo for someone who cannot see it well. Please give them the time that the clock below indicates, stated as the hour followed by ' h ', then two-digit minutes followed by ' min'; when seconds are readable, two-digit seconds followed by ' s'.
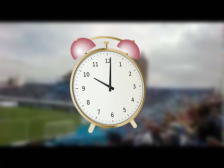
10 h 01 min
